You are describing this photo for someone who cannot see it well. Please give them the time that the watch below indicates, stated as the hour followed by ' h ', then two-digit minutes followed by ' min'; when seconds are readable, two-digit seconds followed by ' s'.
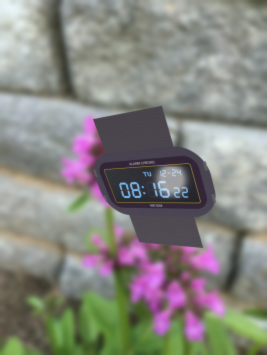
8 h 16 min 22 s
